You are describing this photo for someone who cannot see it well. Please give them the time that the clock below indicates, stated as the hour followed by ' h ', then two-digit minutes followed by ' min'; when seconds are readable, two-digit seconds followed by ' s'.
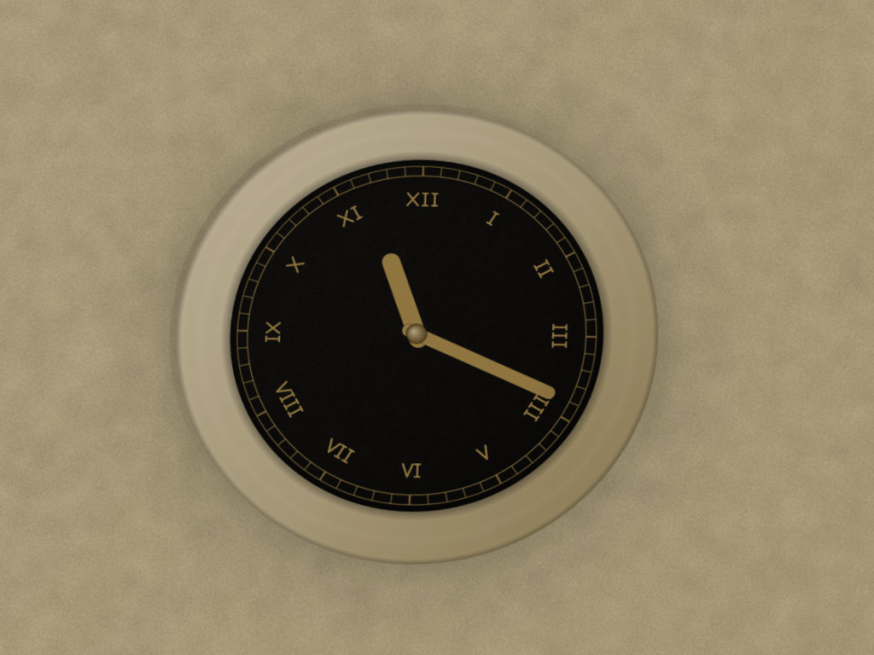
11 h 19 min
